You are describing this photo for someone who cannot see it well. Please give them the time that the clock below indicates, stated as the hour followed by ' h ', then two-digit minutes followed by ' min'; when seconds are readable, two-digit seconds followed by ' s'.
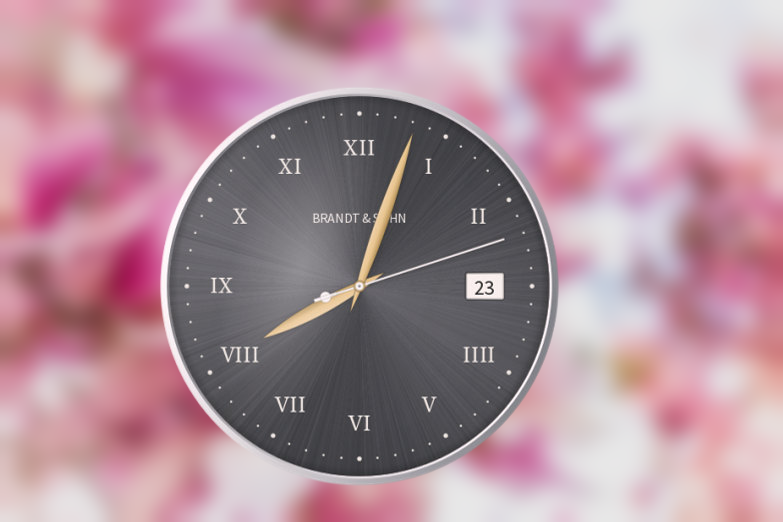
8 h 03 min 12 s
